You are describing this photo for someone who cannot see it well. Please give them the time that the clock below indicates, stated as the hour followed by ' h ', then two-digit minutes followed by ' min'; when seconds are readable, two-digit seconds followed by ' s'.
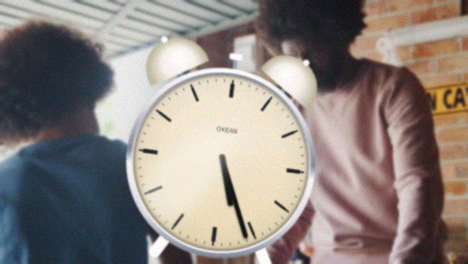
5 h 26 min
